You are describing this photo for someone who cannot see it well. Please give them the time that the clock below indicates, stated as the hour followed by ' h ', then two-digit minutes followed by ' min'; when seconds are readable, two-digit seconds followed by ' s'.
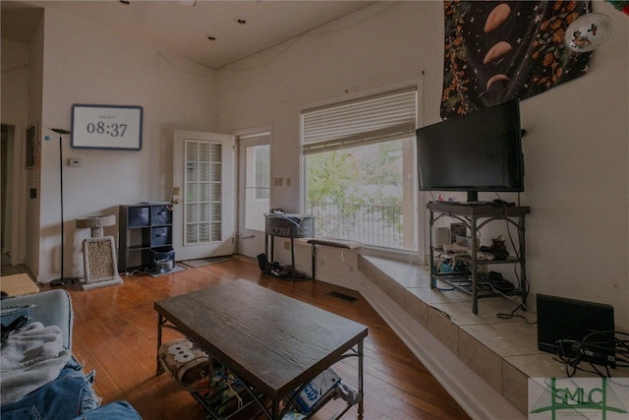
8 h 37 min
